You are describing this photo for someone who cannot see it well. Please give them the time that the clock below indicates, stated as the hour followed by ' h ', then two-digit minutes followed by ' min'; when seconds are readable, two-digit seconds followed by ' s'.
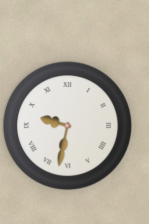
9 h 32 min
